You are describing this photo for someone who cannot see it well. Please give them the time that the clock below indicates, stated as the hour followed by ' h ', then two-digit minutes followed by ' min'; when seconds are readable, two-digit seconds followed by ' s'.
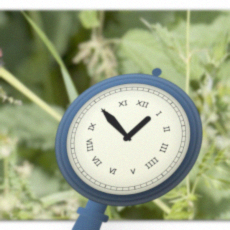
12 h 50 min
